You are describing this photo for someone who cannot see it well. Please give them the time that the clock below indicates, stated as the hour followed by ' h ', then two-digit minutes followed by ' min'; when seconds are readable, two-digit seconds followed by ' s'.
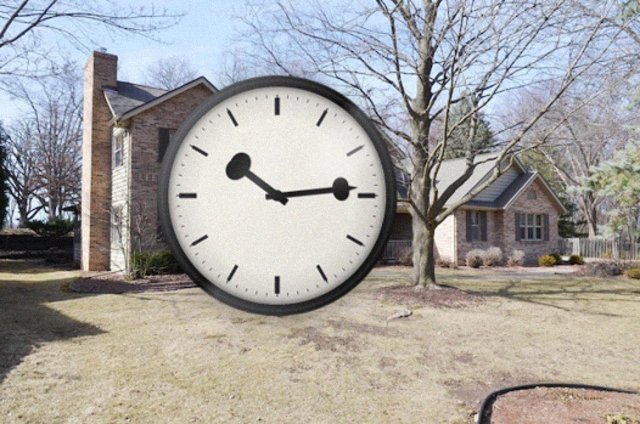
10 h 14 min
